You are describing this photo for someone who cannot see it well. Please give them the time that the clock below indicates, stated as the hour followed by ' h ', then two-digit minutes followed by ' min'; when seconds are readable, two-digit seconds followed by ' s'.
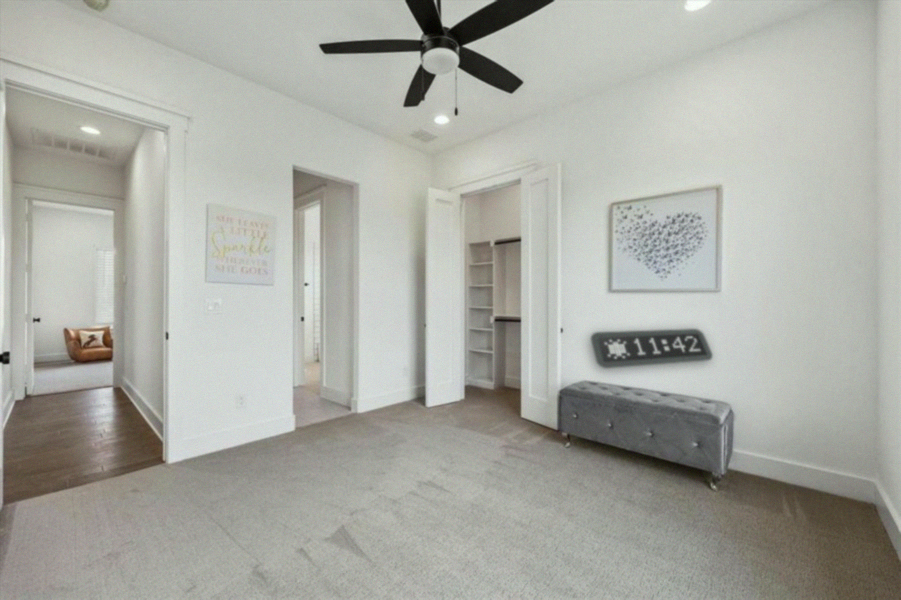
11 h 42 min
